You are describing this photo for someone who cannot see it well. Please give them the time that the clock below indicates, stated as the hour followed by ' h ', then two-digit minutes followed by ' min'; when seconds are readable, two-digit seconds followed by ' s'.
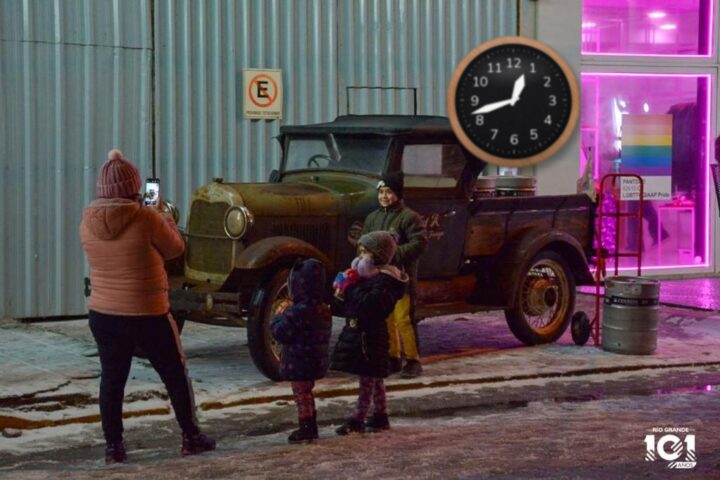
12 h 42 min
